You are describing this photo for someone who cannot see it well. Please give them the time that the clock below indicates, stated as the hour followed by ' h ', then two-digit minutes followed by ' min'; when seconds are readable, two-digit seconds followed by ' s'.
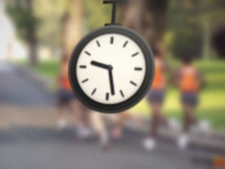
9 h 28 min
